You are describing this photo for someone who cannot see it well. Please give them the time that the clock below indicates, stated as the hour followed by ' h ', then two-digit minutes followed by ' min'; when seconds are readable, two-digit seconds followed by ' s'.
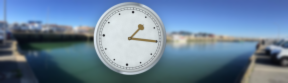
1 h 15 min
